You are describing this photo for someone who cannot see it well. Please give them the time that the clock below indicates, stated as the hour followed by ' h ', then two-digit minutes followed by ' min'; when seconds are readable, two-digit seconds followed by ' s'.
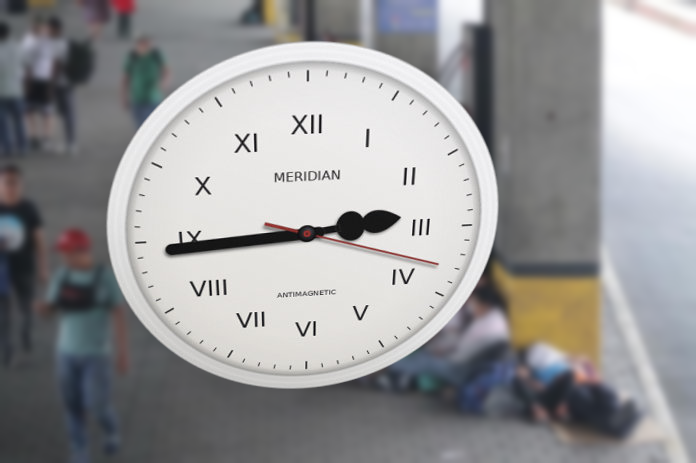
2 h 44 min 18 s
